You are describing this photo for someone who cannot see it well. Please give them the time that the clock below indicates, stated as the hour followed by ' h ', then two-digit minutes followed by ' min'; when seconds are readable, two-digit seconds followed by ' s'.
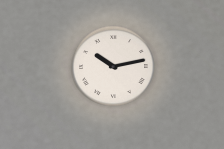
10 h 13 min
